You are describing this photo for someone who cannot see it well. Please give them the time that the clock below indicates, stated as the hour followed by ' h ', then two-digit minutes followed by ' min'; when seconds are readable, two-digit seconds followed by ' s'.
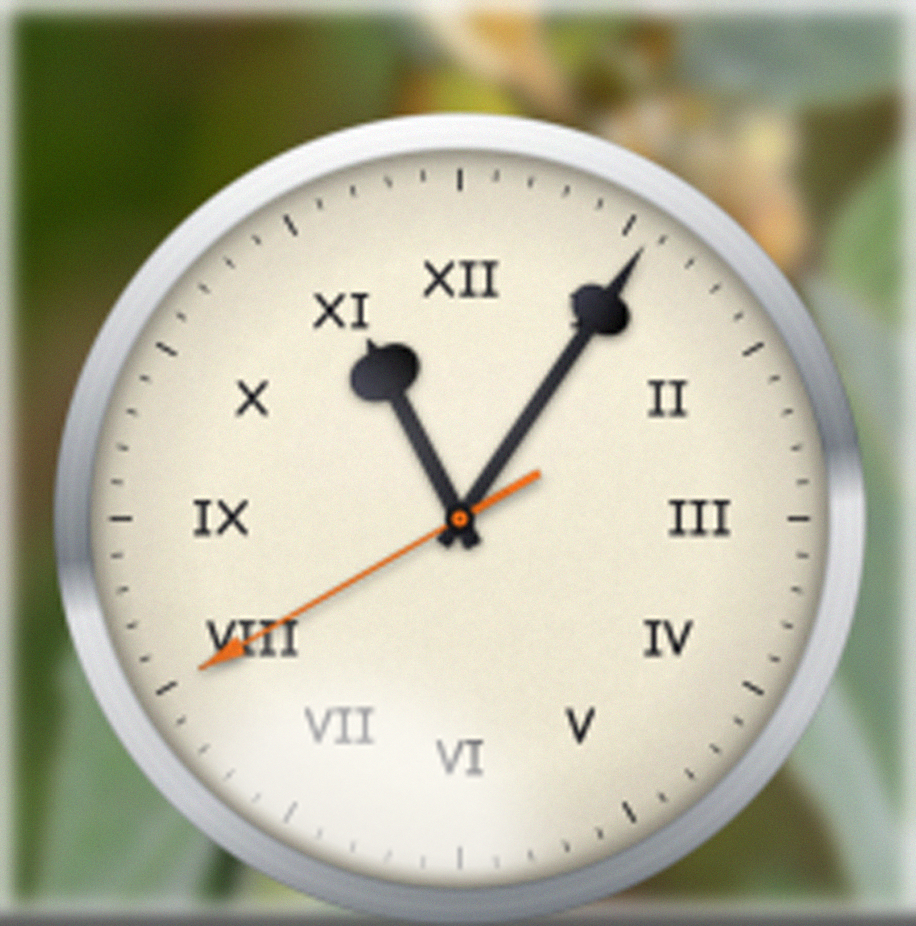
11 h 05 min 40 s
